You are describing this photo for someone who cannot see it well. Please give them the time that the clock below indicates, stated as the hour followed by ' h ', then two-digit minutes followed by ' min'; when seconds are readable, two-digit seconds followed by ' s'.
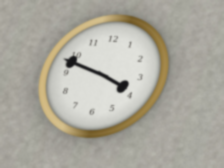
3 h 48 min
